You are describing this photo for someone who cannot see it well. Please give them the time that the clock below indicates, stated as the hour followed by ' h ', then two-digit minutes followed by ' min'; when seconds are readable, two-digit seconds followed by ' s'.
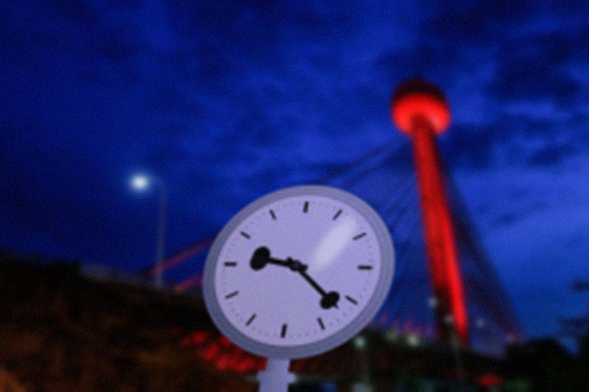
9 h 22 min
